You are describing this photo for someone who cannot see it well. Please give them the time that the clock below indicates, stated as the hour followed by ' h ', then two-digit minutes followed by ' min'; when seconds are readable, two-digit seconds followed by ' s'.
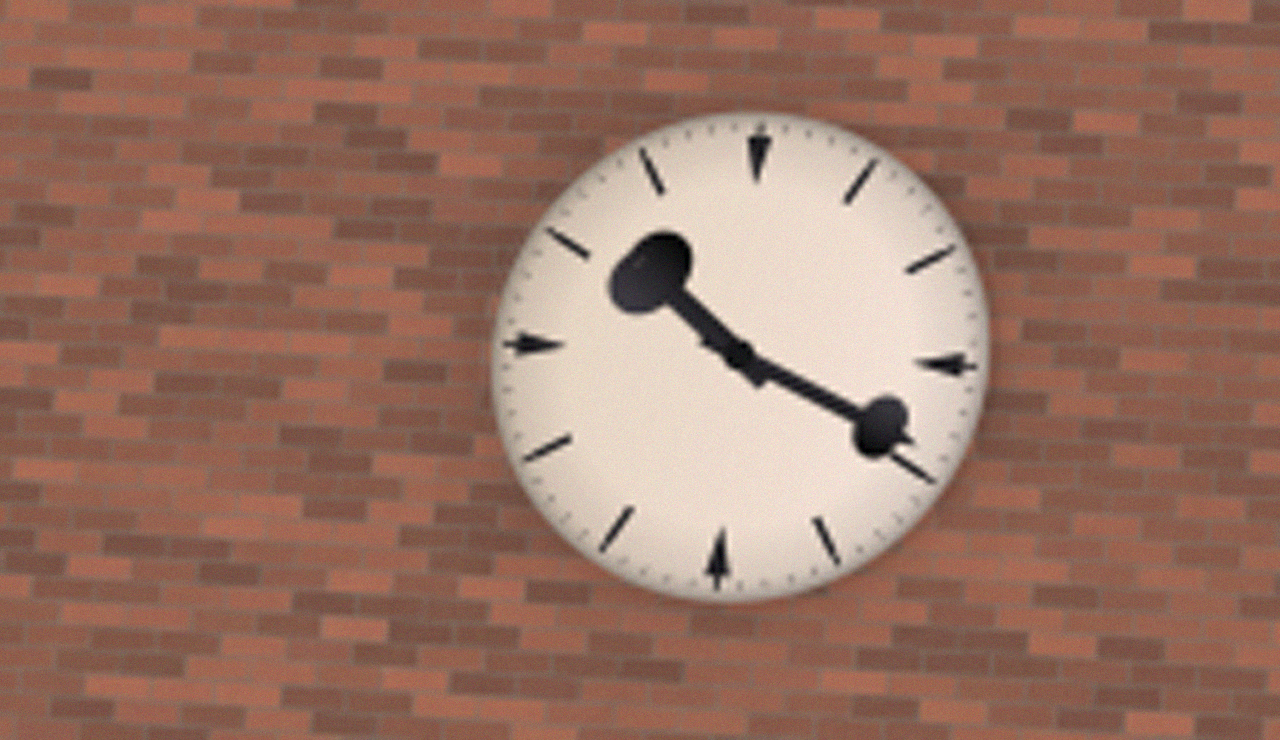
10 h 19 min
